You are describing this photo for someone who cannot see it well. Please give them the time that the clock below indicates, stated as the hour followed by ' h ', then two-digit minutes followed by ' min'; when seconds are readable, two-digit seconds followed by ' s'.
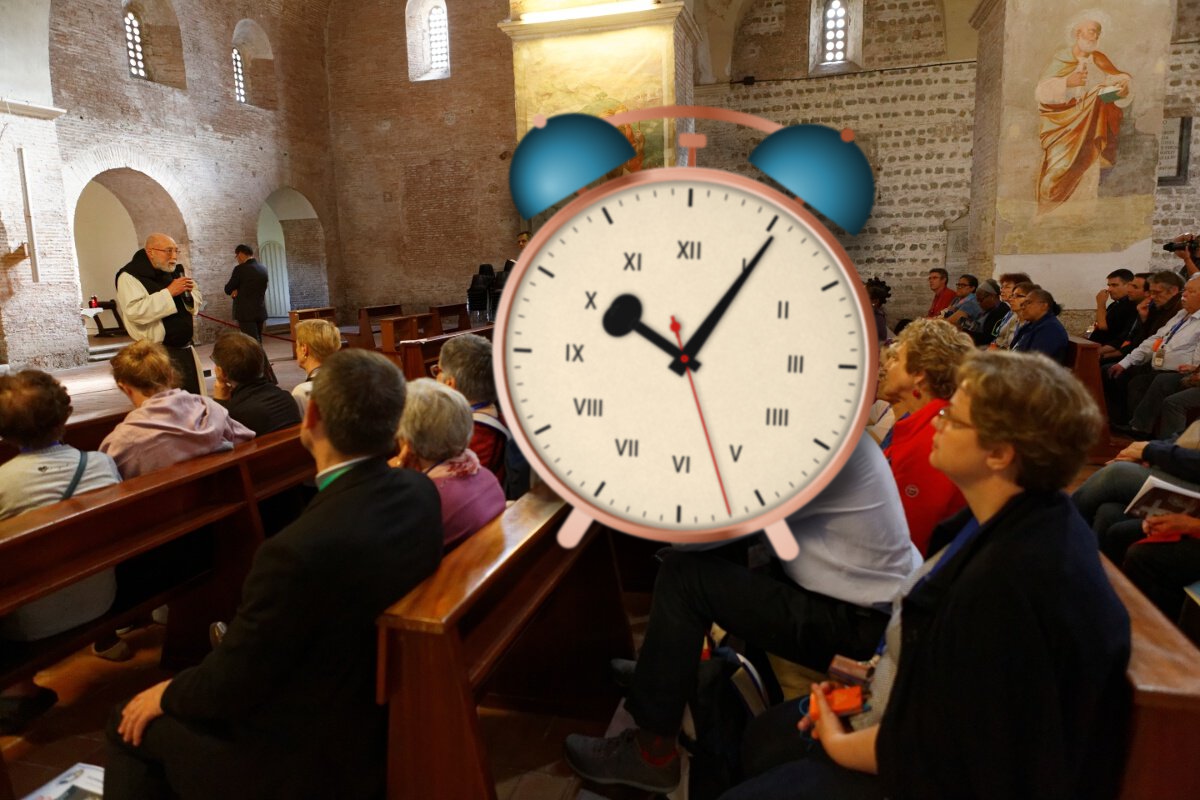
10 h 05 min 27 s
